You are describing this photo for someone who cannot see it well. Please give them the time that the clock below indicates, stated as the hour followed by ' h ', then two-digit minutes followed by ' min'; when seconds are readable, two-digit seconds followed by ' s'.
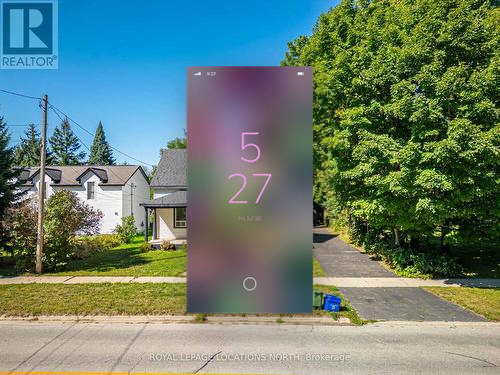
5 h 27 min
